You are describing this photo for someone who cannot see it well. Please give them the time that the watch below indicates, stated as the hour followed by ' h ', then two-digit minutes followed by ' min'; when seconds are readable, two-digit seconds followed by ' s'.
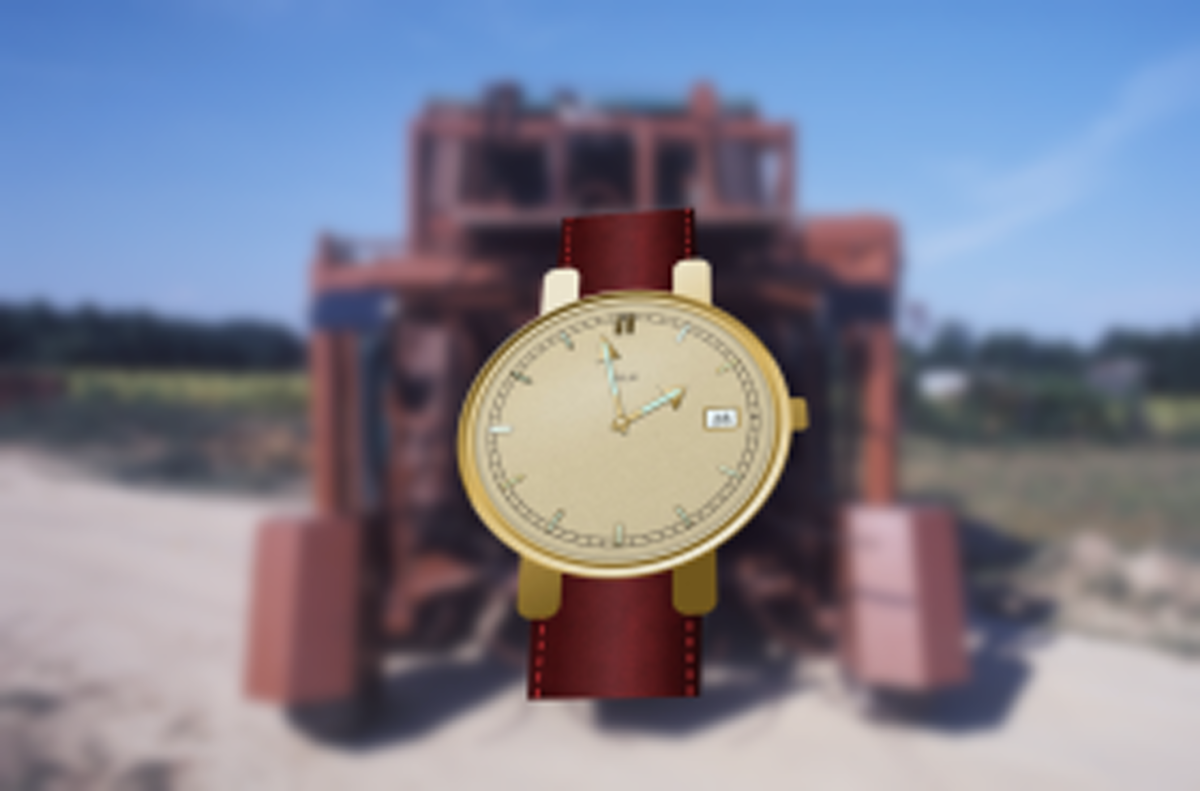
1 h 58 min
